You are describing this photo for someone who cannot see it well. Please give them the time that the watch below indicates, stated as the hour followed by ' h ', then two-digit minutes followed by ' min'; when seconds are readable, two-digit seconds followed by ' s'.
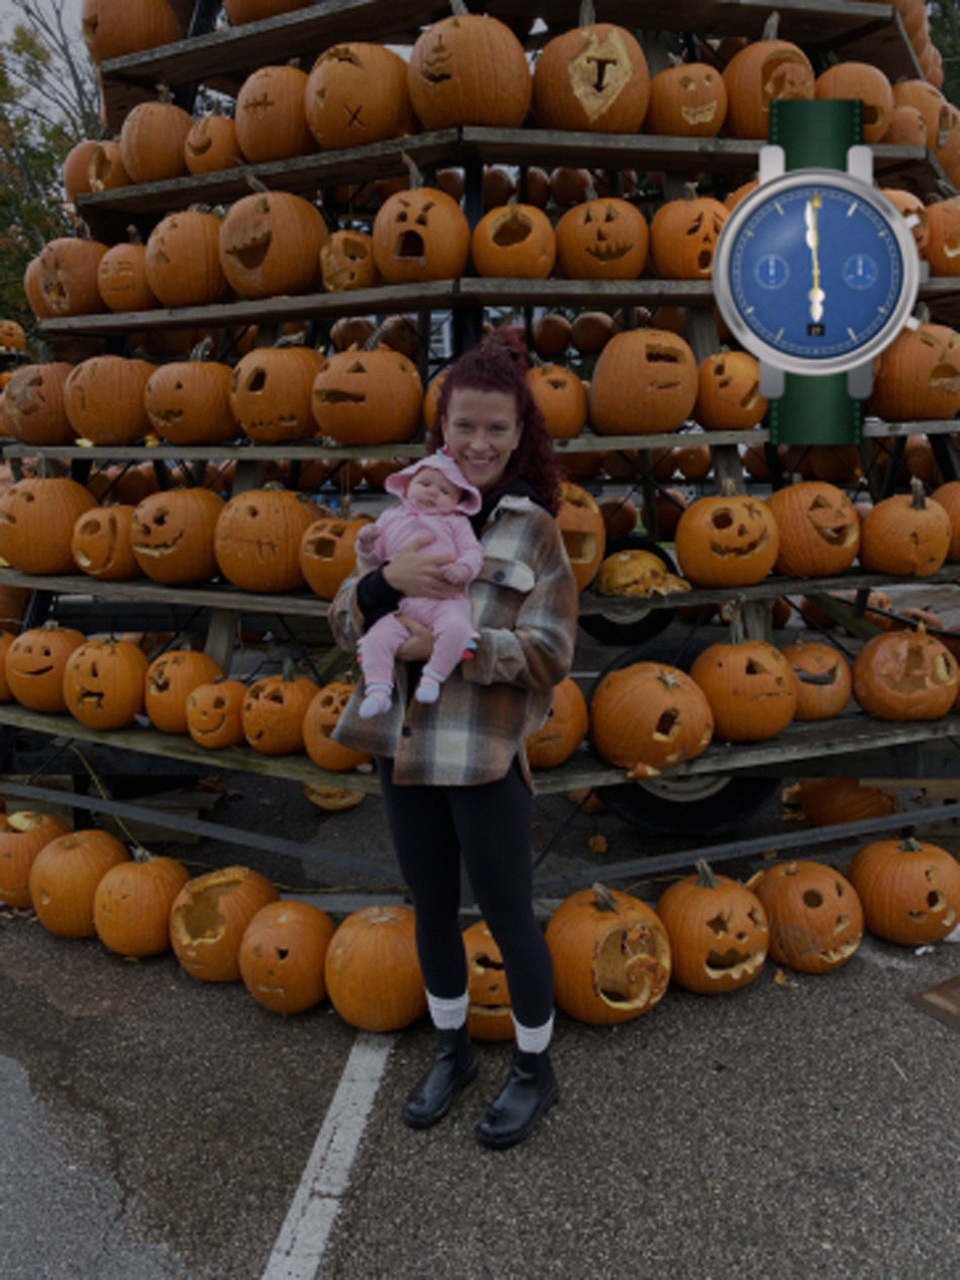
5 h 59 min
